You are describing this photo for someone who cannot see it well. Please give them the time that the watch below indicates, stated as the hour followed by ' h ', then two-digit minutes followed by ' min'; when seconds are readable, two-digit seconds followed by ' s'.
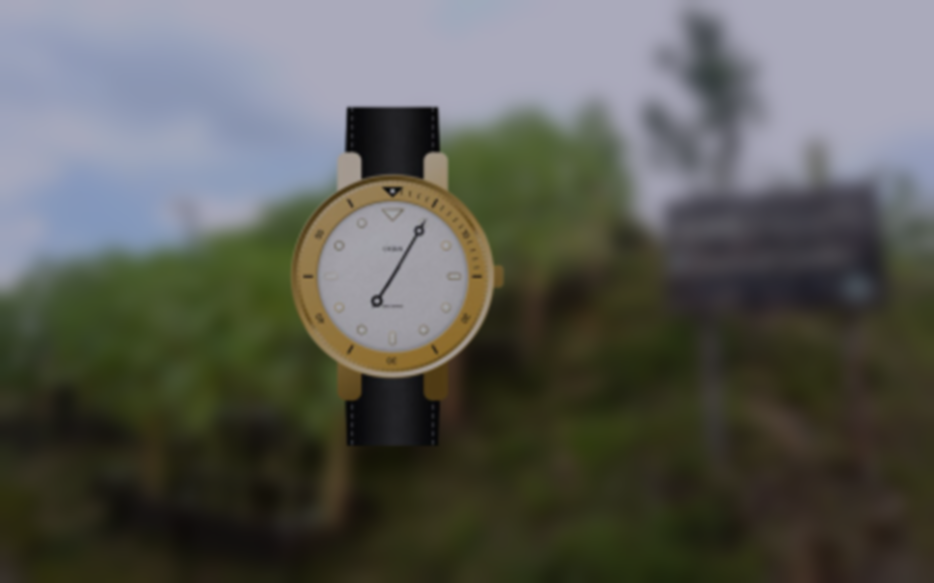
7 h 05 min
